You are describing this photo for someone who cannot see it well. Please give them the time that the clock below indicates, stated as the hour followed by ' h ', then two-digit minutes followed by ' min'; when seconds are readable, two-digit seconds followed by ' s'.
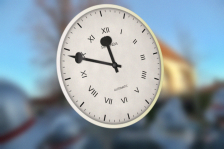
11 h 49 min
